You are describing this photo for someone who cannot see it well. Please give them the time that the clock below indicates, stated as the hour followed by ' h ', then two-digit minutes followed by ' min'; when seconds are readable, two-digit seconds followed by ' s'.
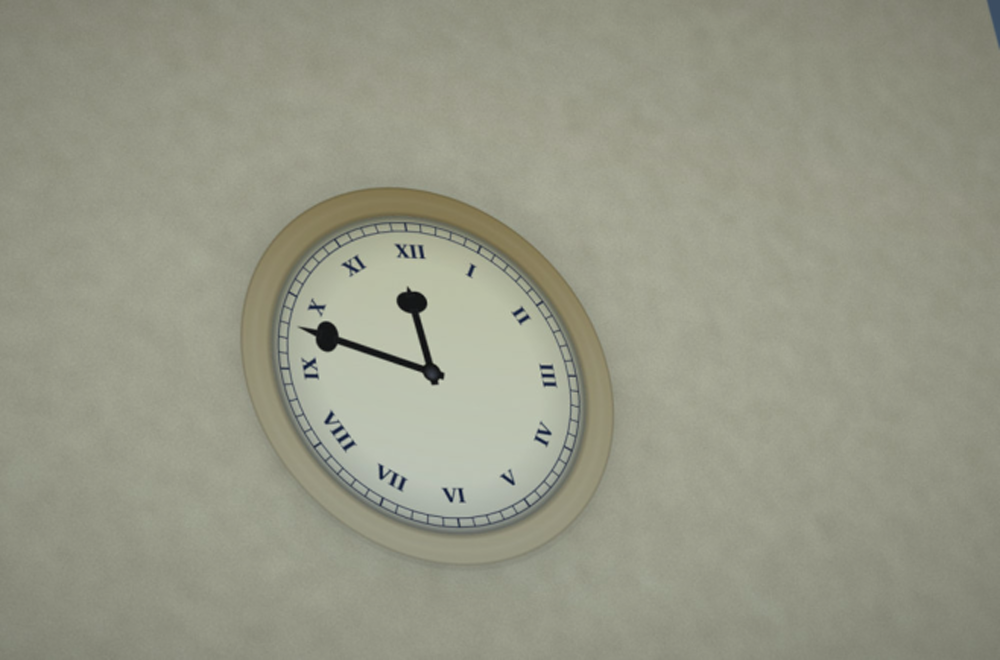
11 h 48 min
